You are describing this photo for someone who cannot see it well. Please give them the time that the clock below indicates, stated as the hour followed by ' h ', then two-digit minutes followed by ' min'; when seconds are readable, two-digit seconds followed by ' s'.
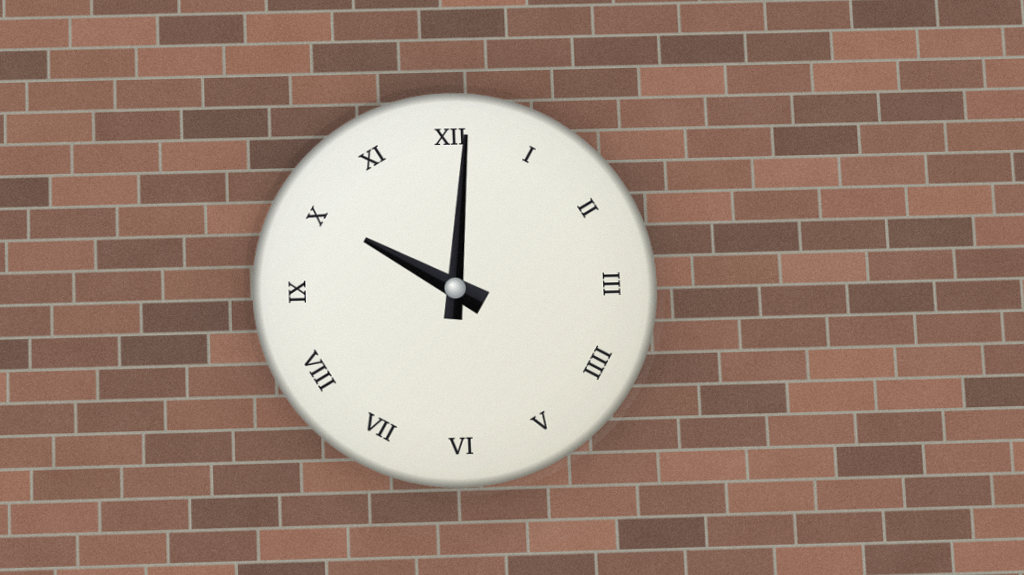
10 h 01 min
